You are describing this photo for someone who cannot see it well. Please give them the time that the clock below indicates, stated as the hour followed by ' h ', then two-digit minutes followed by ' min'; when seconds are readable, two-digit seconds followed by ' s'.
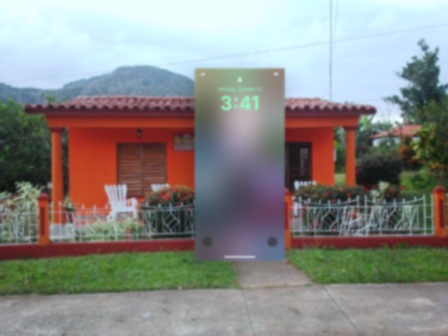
3 h 41 min
